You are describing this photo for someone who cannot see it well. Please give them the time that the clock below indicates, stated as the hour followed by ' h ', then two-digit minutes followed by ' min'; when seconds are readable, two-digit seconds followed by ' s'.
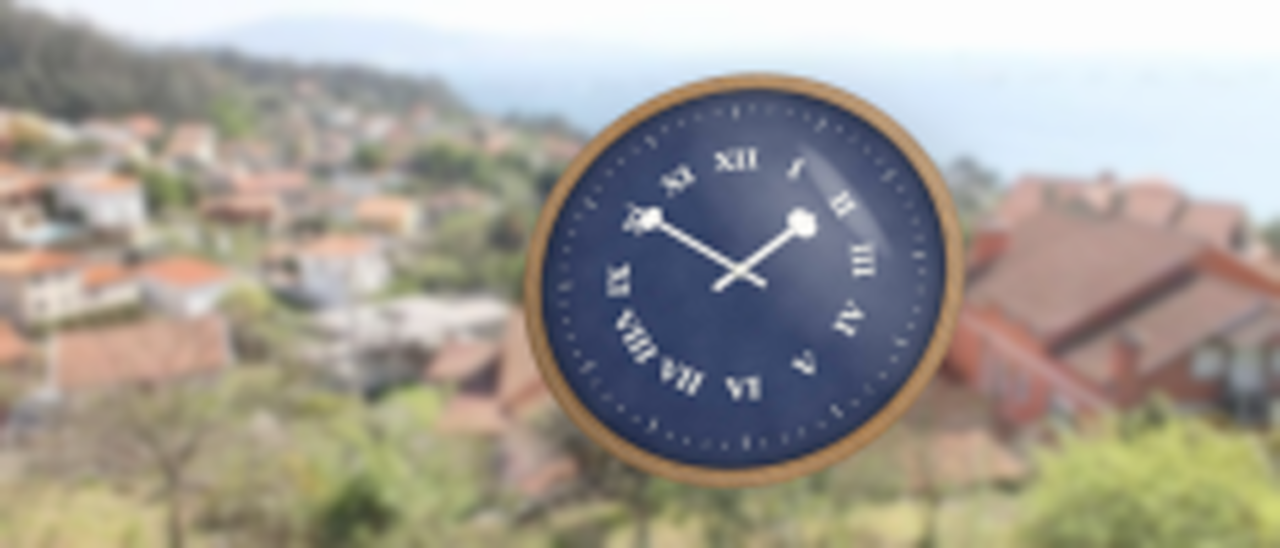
1 h 51 min
